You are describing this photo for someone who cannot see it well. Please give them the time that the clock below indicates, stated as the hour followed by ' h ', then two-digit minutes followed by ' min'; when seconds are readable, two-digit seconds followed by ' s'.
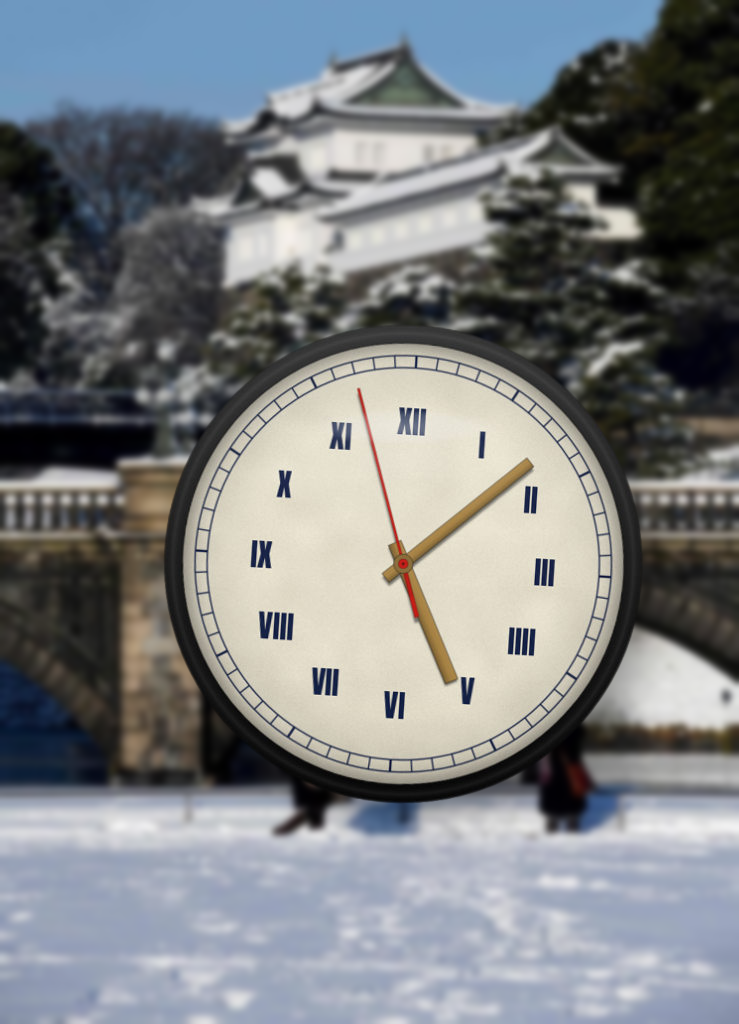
5 h 07 min 57 s
